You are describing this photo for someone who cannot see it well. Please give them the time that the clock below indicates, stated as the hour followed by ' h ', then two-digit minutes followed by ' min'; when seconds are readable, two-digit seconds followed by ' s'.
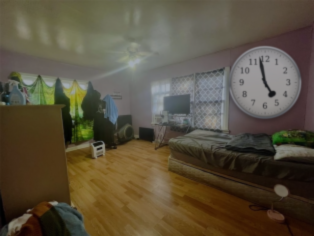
4 h 58 min
